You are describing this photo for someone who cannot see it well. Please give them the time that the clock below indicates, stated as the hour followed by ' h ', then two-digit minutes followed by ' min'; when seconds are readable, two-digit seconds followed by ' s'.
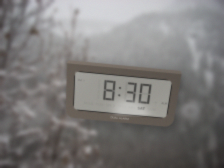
8 h 30 min
